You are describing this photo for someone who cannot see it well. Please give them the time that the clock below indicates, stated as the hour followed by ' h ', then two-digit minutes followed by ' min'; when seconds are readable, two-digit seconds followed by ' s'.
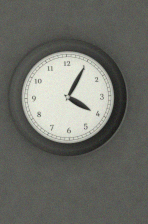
4 h 05 min
